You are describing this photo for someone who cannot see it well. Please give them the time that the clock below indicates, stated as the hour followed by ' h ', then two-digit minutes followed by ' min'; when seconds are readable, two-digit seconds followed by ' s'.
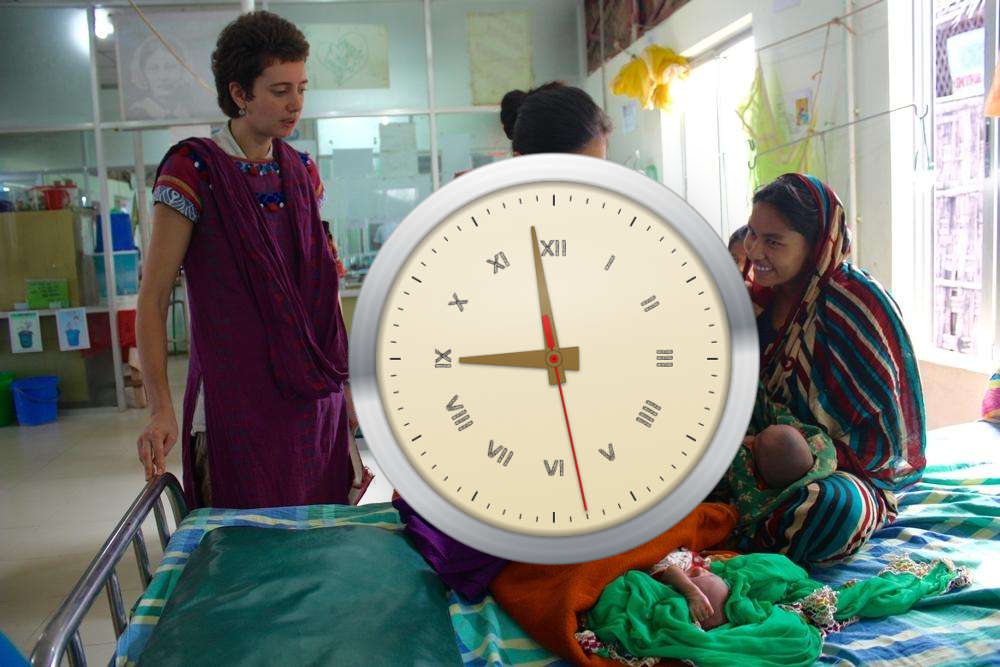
8 h 58 min 28 s
